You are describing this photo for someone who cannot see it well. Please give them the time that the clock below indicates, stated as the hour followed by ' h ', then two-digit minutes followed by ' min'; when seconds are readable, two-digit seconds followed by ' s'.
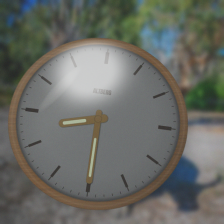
8 h 30 min
